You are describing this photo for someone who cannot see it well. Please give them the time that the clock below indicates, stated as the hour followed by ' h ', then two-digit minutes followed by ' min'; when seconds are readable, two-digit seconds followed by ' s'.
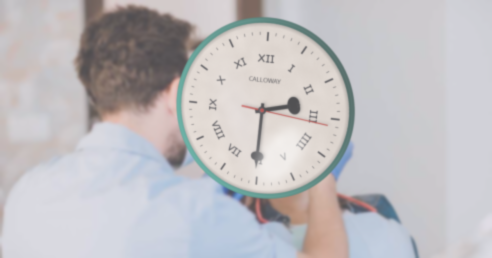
2 h 30 min 16 s
